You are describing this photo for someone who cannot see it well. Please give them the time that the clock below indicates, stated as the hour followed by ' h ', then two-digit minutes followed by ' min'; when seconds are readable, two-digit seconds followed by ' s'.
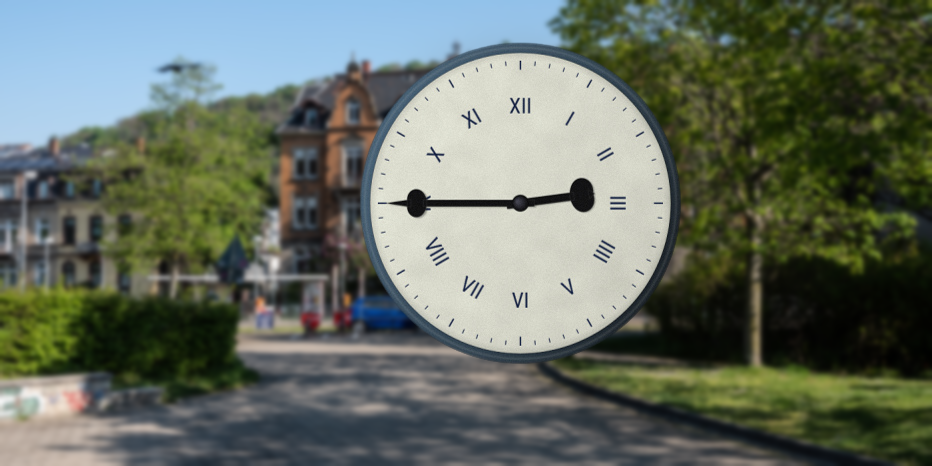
2 h 45 min
